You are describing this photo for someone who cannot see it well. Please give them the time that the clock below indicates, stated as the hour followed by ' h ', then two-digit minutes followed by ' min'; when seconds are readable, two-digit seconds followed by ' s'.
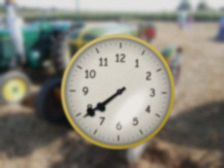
7 h 39 min
